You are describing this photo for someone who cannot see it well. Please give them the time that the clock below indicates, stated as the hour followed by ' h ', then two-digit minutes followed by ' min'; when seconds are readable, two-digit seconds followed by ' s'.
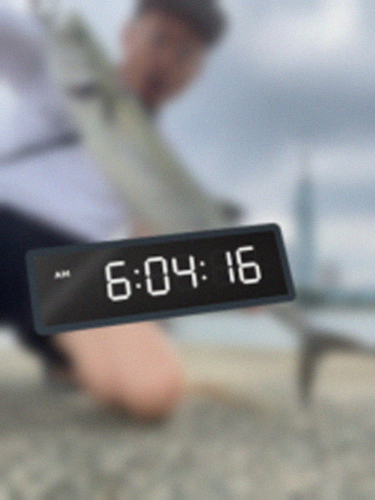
6 h 04 min 16 s
